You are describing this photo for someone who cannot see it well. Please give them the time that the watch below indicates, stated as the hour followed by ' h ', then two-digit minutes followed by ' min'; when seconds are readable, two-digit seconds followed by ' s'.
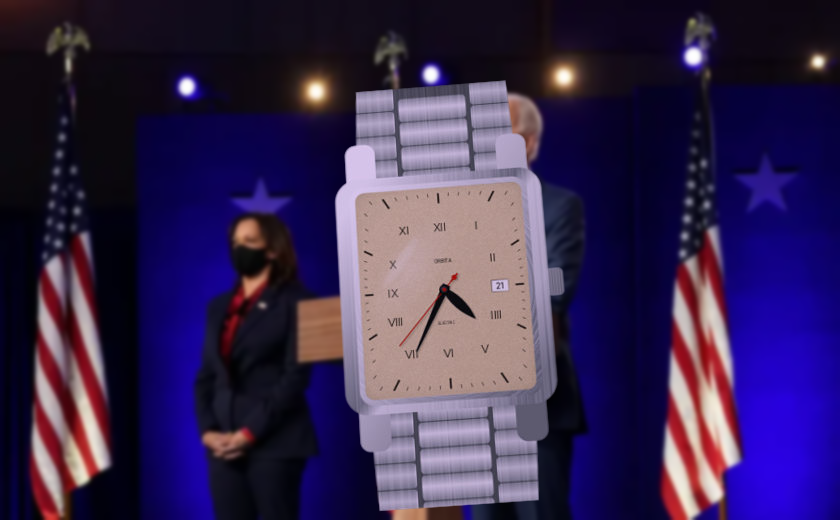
4 h 34 min 37 s
